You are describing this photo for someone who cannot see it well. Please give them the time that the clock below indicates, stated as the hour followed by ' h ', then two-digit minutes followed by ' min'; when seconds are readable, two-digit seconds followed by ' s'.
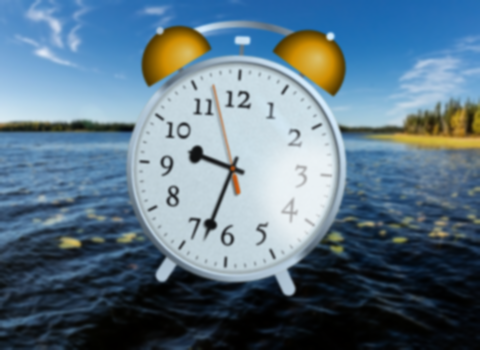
9 h 32 min 57 s
